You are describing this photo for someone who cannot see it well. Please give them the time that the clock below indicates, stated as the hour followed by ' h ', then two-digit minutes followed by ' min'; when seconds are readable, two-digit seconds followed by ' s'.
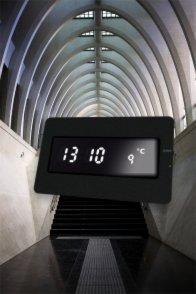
13 h 10 min
